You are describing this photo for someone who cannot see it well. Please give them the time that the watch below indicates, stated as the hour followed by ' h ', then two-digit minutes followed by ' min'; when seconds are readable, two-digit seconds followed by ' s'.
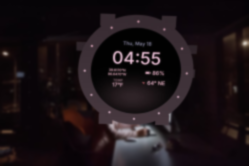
4 h 55 min
